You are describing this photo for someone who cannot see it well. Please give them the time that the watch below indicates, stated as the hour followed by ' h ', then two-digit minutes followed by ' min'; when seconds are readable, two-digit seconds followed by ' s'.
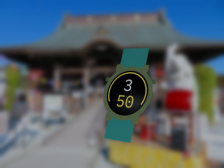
3 h 50 min
